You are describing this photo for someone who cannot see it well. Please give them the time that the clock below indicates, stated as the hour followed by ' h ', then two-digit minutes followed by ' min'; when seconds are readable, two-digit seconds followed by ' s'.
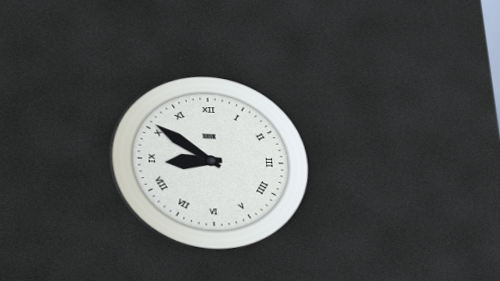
8 h 51 min
